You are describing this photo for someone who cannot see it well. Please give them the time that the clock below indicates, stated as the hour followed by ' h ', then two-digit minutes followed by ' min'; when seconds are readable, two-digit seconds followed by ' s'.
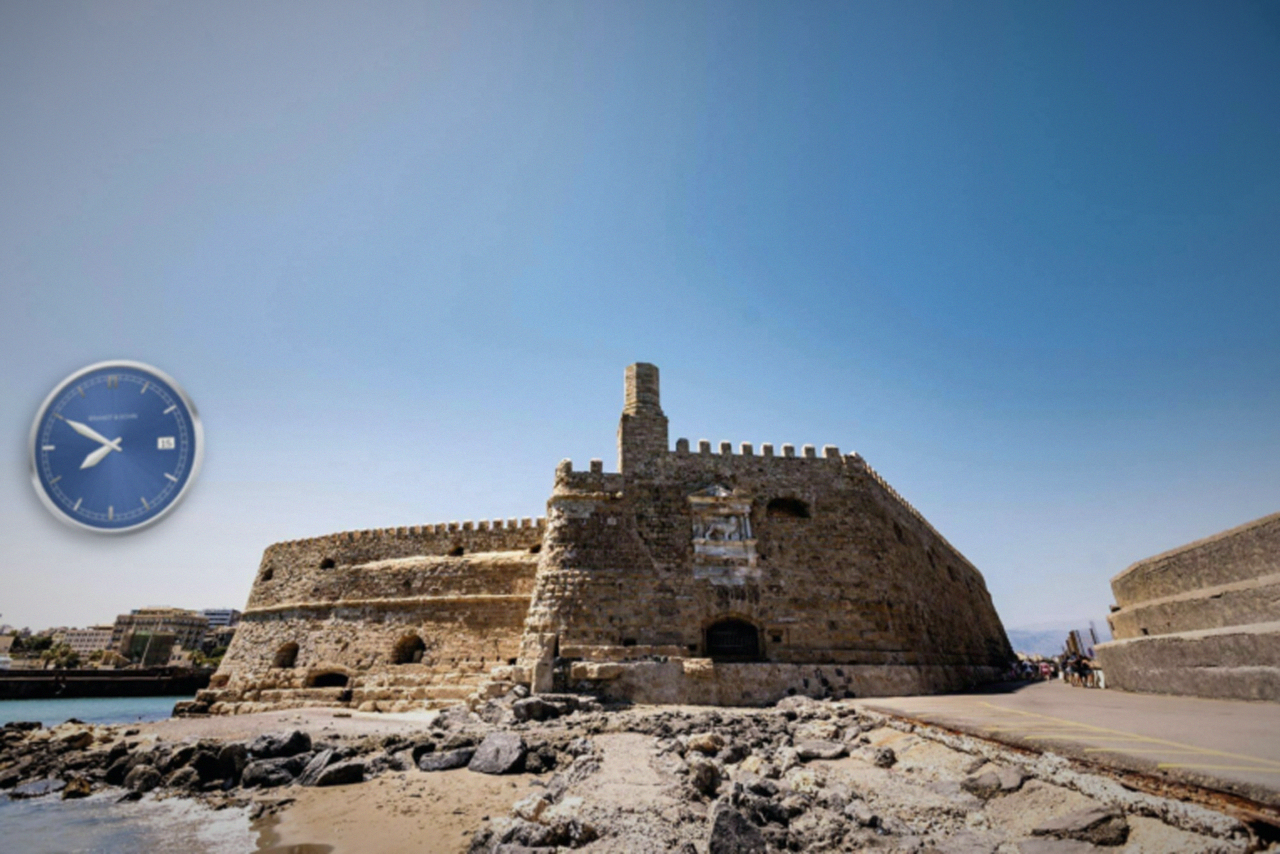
7 h 50 min
